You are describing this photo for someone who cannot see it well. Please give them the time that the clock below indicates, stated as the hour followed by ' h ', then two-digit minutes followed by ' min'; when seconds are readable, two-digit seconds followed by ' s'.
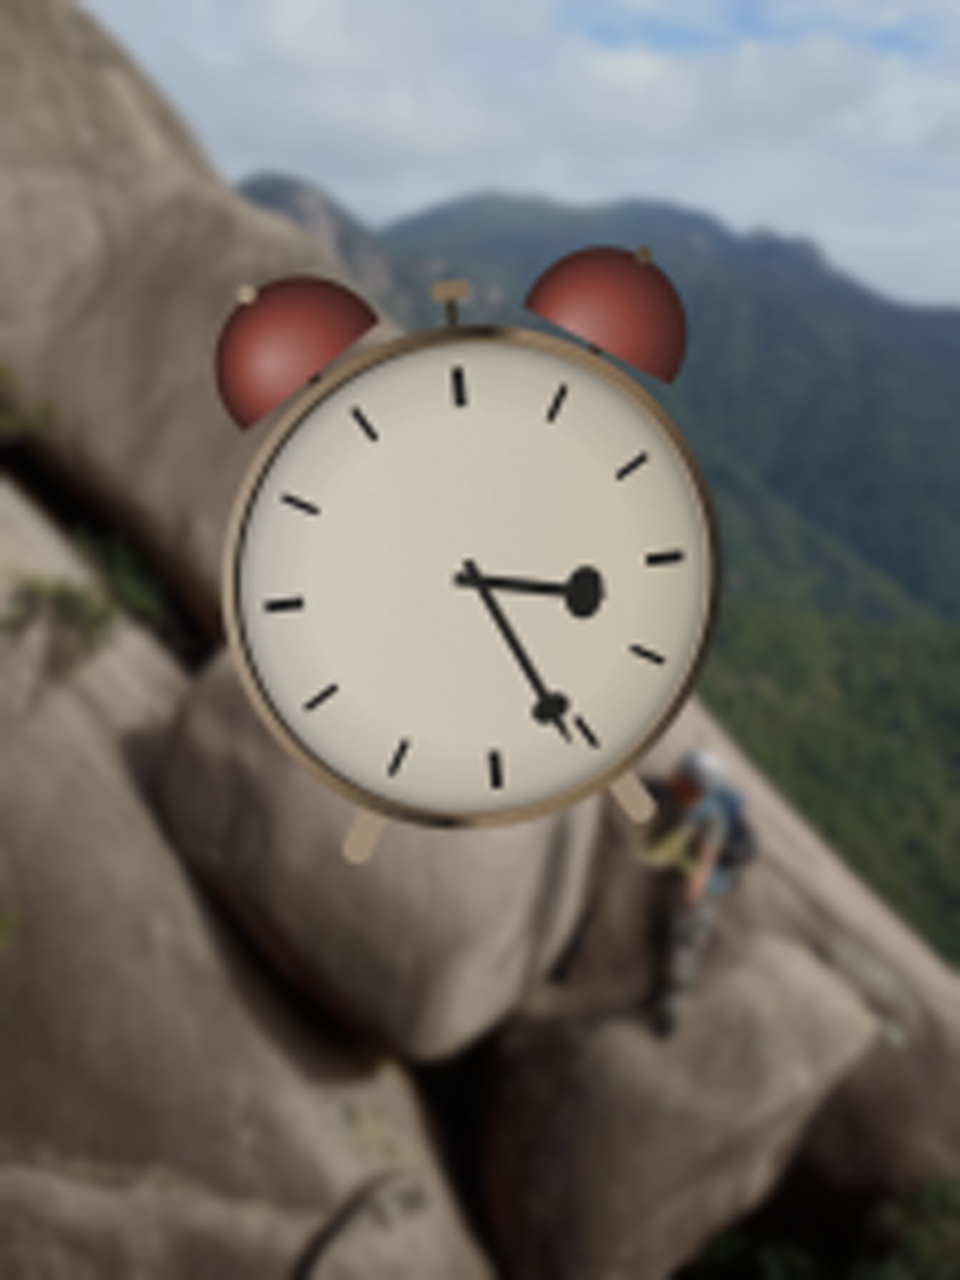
3 h 26 min
